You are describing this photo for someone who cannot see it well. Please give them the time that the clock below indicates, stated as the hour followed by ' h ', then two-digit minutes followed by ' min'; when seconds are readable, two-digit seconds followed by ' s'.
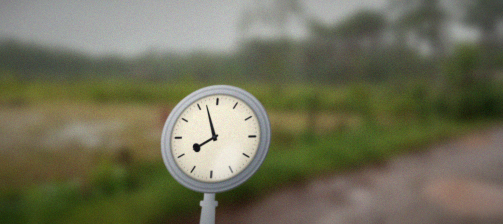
7 h 57 min
